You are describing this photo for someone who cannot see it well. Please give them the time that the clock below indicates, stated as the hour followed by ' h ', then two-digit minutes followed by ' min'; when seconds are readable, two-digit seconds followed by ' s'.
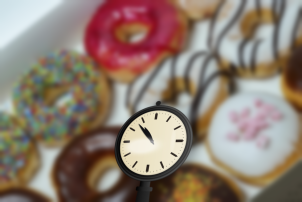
10 h 53 min
